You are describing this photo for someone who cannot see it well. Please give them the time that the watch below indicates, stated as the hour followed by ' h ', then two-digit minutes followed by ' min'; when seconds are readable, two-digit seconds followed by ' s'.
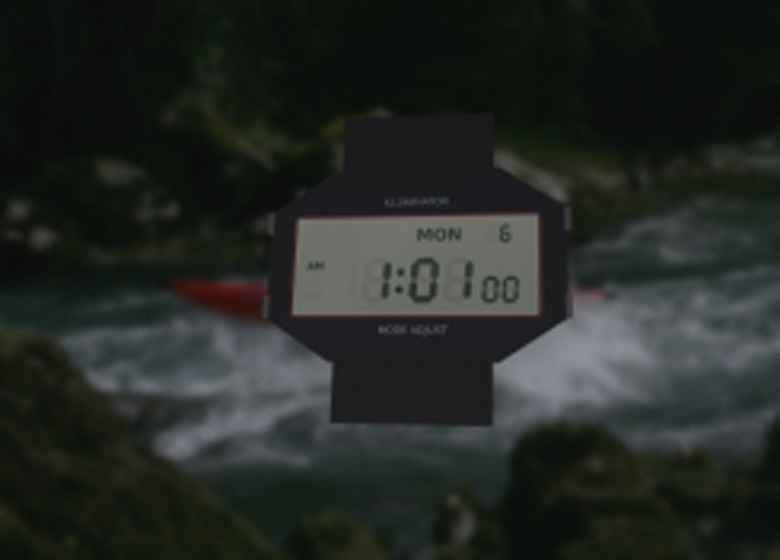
1 h 01 min 00 s
